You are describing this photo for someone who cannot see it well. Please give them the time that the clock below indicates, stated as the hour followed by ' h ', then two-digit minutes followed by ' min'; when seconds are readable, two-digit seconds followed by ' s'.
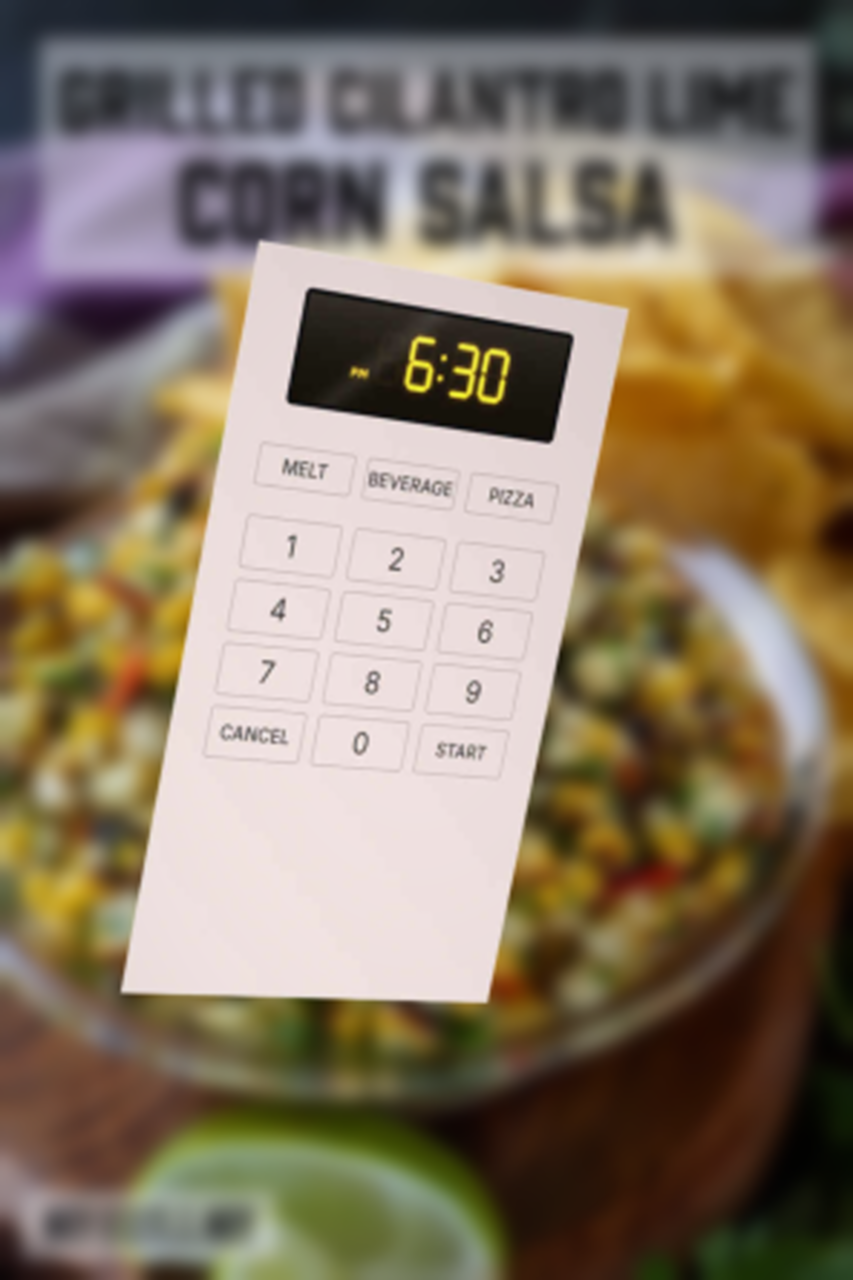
6 h 30 min
